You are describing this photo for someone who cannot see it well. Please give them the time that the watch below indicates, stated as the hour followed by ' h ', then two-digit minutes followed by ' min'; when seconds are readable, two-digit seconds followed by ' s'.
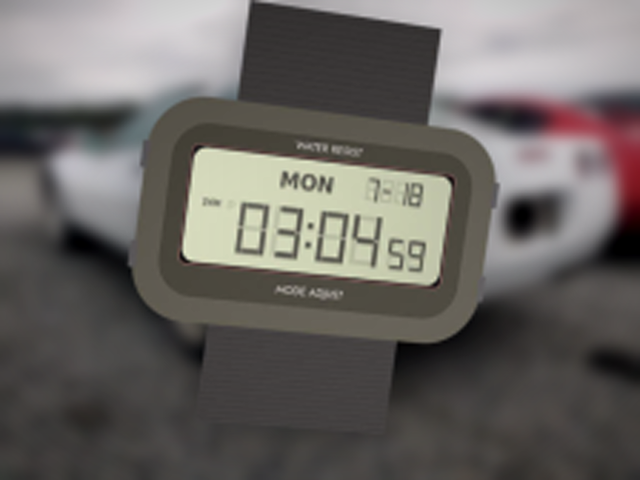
3 h 04 min 59 s
